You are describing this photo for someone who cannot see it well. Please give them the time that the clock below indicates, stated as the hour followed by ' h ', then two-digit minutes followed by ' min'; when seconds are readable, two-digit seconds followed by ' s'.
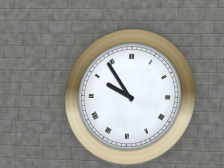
9 h 54 min
